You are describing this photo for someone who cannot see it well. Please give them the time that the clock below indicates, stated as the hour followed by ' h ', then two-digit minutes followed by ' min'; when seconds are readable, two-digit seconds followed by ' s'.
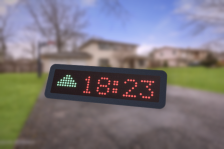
18 h 23 min
